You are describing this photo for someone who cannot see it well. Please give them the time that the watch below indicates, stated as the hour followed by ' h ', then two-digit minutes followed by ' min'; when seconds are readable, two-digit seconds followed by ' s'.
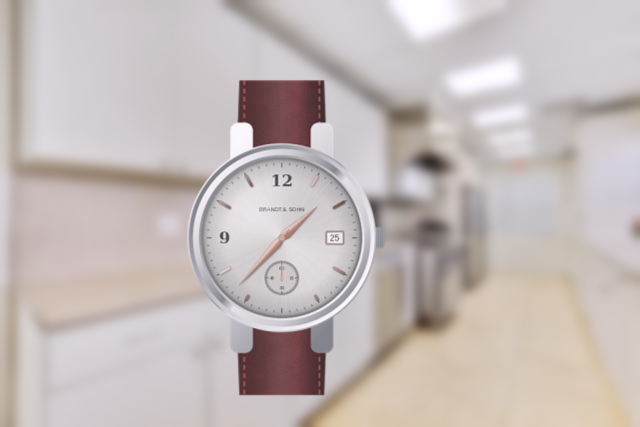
1 h 37 min
